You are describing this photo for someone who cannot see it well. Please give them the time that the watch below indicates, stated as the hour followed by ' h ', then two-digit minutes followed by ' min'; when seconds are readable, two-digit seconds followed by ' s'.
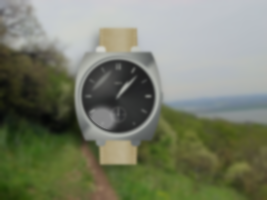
1 h 07 min
